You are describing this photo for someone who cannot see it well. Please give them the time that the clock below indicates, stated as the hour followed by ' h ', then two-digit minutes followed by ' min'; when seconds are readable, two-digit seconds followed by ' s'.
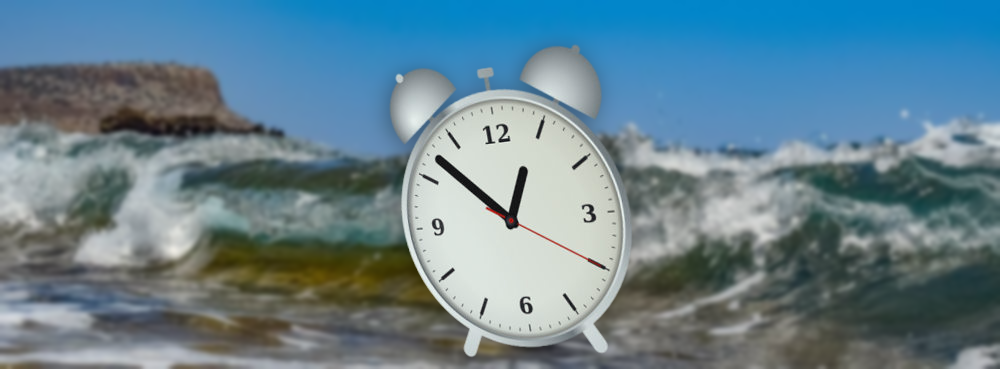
12 h 52 min 20 s
